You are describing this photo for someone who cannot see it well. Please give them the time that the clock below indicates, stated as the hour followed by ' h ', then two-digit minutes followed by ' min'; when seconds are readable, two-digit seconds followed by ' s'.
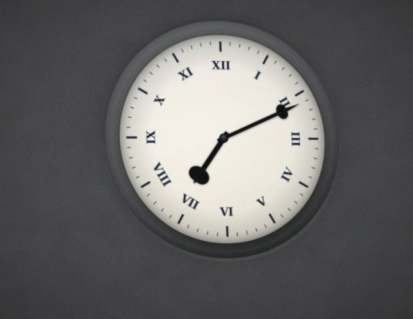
7 h 11 min
